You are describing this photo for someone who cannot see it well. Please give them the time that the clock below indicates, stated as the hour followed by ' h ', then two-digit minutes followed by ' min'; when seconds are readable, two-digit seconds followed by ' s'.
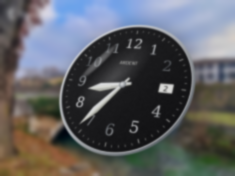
8 h 36 min
